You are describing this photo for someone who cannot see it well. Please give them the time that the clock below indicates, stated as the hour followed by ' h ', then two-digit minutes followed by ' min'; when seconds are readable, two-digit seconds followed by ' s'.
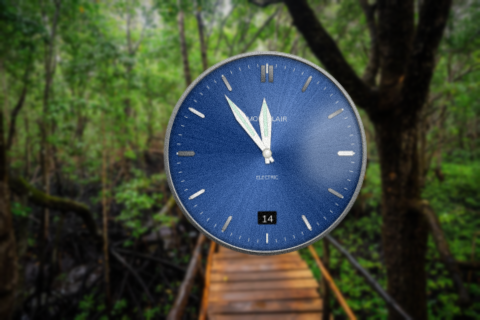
11 h 54 min
